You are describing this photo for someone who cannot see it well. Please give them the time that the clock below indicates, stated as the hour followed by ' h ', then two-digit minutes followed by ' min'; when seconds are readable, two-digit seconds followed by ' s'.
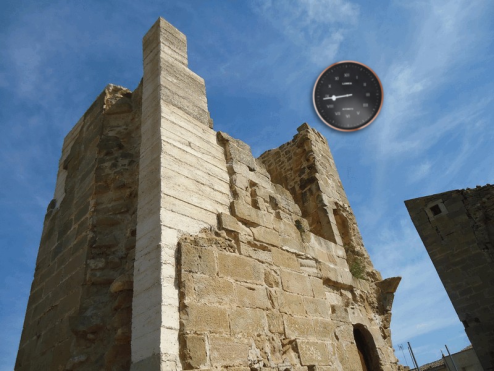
8 h 44 min
